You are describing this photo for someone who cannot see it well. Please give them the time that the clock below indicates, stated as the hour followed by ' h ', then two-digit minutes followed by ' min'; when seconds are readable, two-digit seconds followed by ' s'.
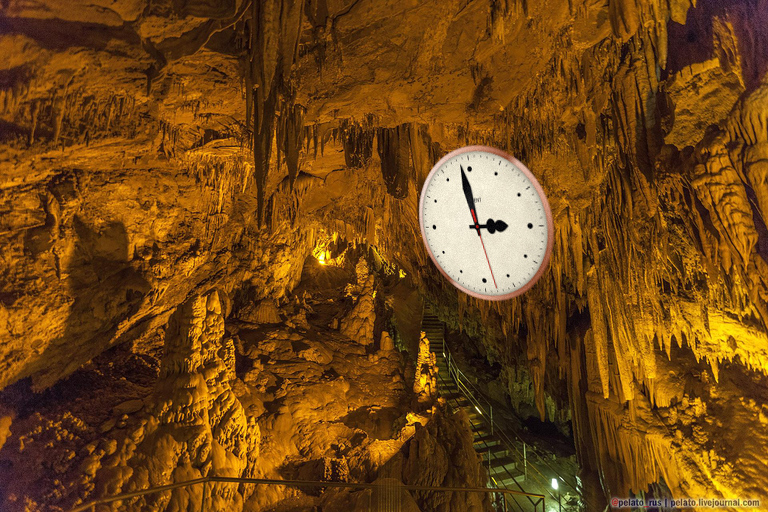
2 h 58 min 28 s
